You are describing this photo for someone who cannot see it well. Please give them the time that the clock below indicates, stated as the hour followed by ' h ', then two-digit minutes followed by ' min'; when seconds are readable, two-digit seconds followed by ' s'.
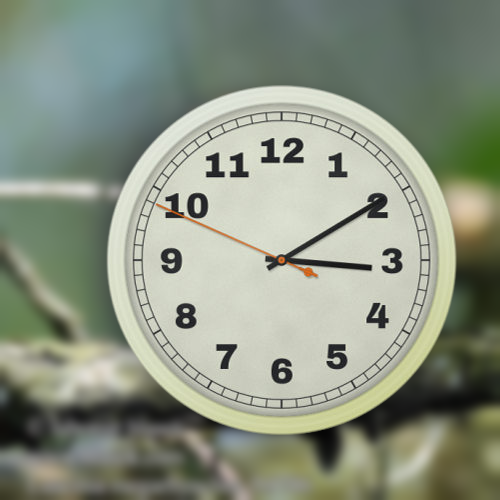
3 h 09 min 49 s
